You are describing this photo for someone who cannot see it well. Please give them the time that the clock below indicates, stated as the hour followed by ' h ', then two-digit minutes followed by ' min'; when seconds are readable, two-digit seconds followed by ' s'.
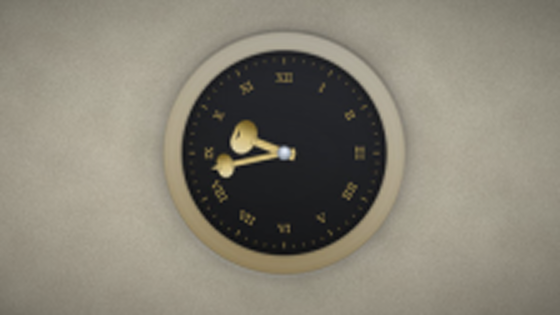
9 h 43 min
